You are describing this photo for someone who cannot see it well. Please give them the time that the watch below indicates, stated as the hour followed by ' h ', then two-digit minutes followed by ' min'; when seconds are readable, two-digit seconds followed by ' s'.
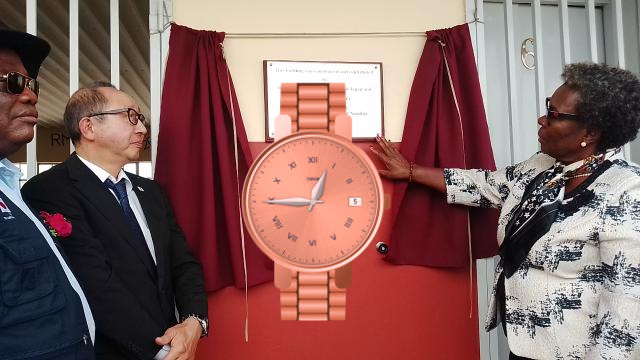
12 h 45 min
